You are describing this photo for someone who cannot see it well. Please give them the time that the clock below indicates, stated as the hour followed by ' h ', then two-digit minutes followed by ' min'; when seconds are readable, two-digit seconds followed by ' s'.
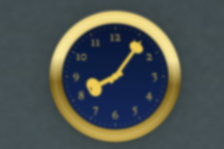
8 h 06 min
